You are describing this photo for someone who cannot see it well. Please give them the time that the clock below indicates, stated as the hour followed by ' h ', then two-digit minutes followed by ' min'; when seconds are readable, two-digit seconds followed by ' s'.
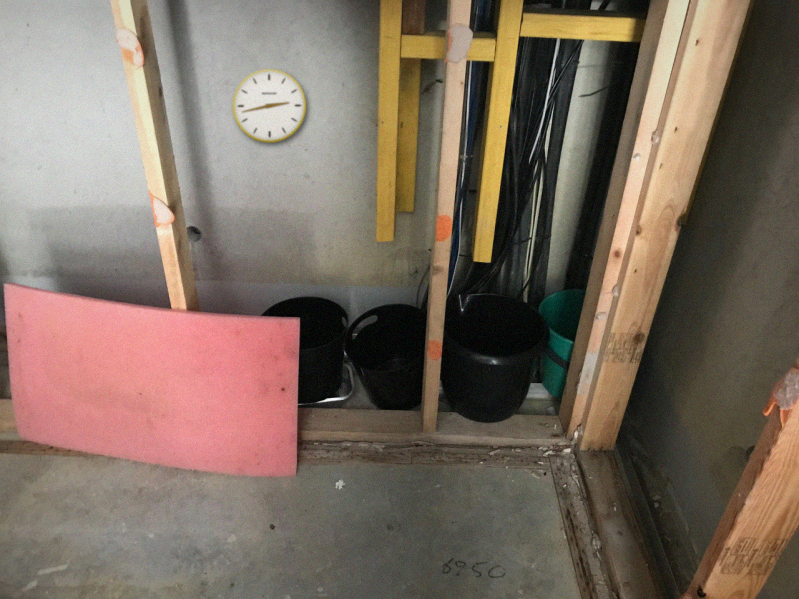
2 h 43 min
